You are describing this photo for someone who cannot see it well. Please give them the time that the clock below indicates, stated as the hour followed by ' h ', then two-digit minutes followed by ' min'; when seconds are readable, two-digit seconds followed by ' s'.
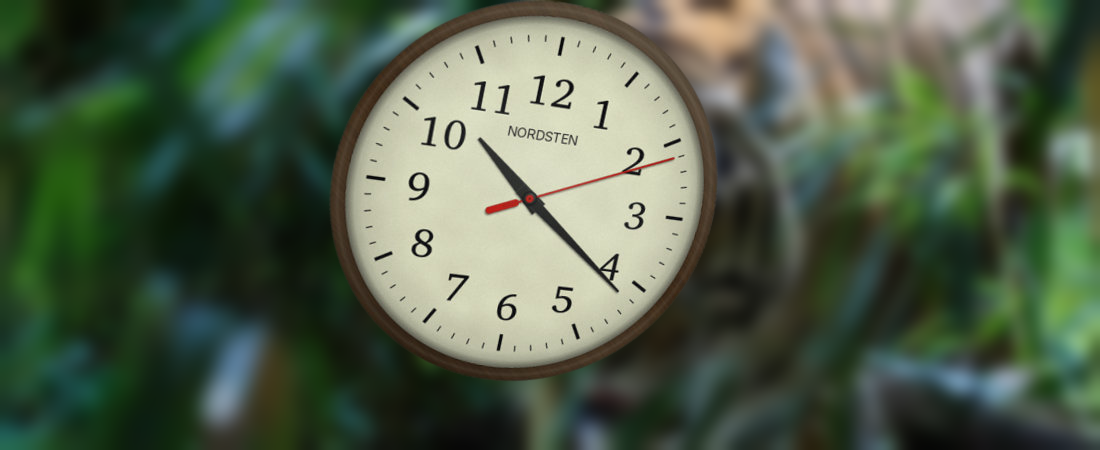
10 h 21 min 11 s
